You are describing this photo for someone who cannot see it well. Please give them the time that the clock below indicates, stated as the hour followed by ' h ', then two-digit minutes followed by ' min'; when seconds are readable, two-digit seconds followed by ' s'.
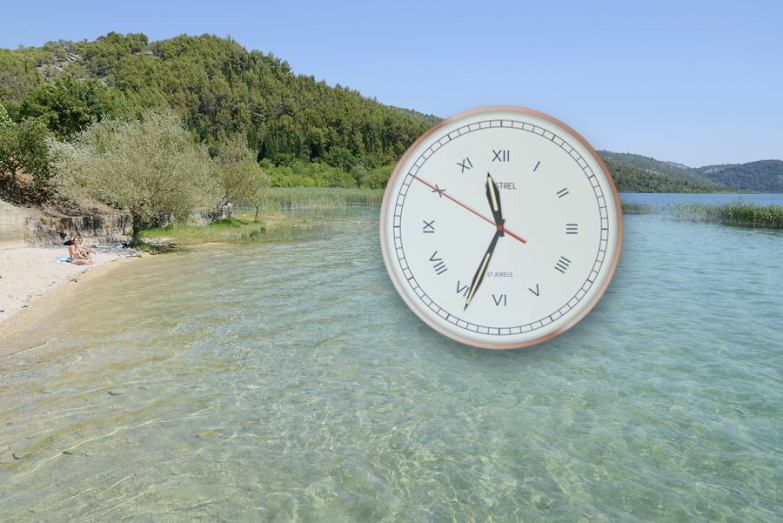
11 h 33 min 50 s
